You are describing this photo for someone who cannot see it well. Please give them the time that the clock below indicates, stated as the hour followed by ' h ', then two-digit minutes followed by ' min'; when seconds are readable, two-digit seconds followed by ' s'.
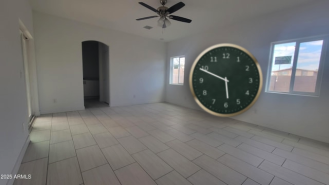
5 h 49 min
